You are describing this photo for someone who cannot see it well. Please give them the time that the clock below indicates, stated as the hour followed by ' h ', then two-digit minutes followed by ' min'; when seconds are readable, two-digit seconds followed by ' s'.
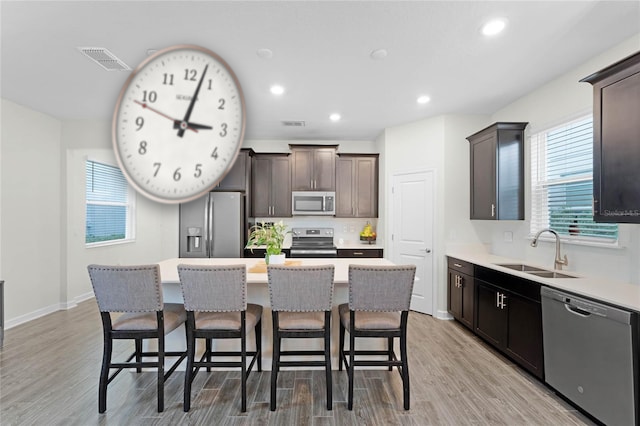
3 h 02 min 48 s
